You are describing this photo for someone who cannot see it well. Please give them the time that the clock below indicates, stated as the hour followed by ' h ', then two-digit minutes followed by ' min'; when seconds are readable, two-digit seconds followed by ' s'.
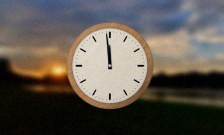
11 h 59 min
